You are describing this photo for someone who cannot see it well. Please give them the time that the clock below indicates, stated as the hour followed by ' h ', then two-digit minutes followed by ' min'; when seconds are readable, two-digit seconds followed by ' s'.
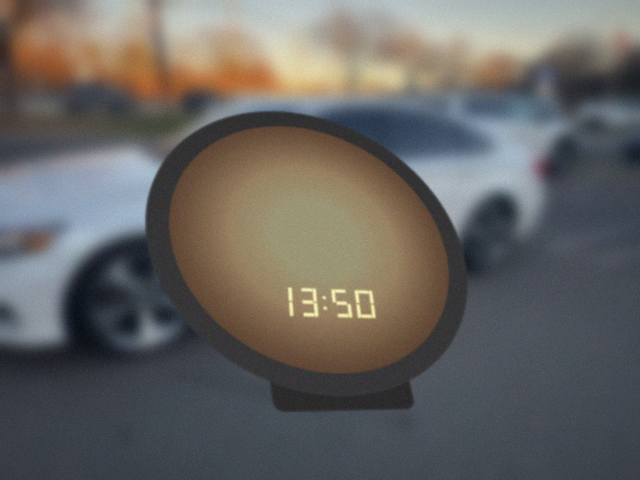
13 h 50 min
